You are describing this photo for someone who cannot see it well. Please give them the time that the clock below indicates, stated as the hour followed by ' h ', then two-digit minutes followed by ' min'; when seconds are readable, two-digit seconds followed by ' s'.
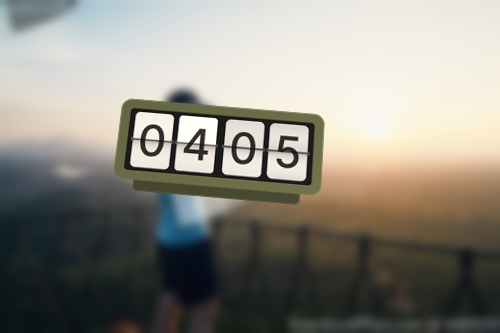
4 h 05 min
